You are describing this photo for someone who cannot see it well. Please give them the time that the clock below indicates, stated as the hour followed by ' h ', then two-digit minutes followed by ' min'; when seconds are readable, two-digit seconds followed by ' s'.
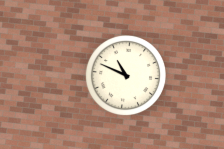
10 h 48 min
